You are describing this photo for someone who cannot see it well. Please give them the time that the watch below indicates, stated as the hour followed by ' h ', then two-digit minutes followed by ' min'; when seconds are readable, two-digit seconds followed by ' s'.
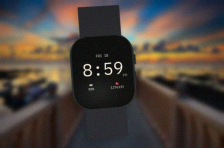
8 h 59 min
